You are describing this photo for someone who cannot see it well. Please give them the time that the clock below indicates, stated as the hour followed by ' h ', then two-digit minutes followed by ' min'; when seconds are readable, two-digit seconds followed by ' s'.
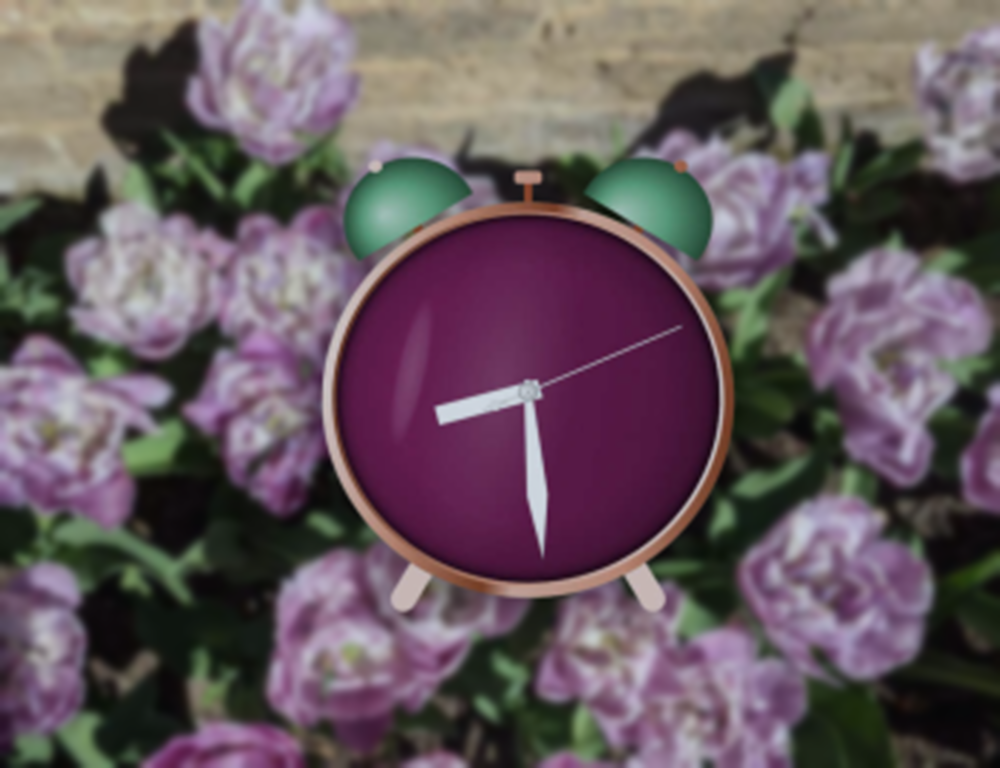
8 h 29 min 11 s
